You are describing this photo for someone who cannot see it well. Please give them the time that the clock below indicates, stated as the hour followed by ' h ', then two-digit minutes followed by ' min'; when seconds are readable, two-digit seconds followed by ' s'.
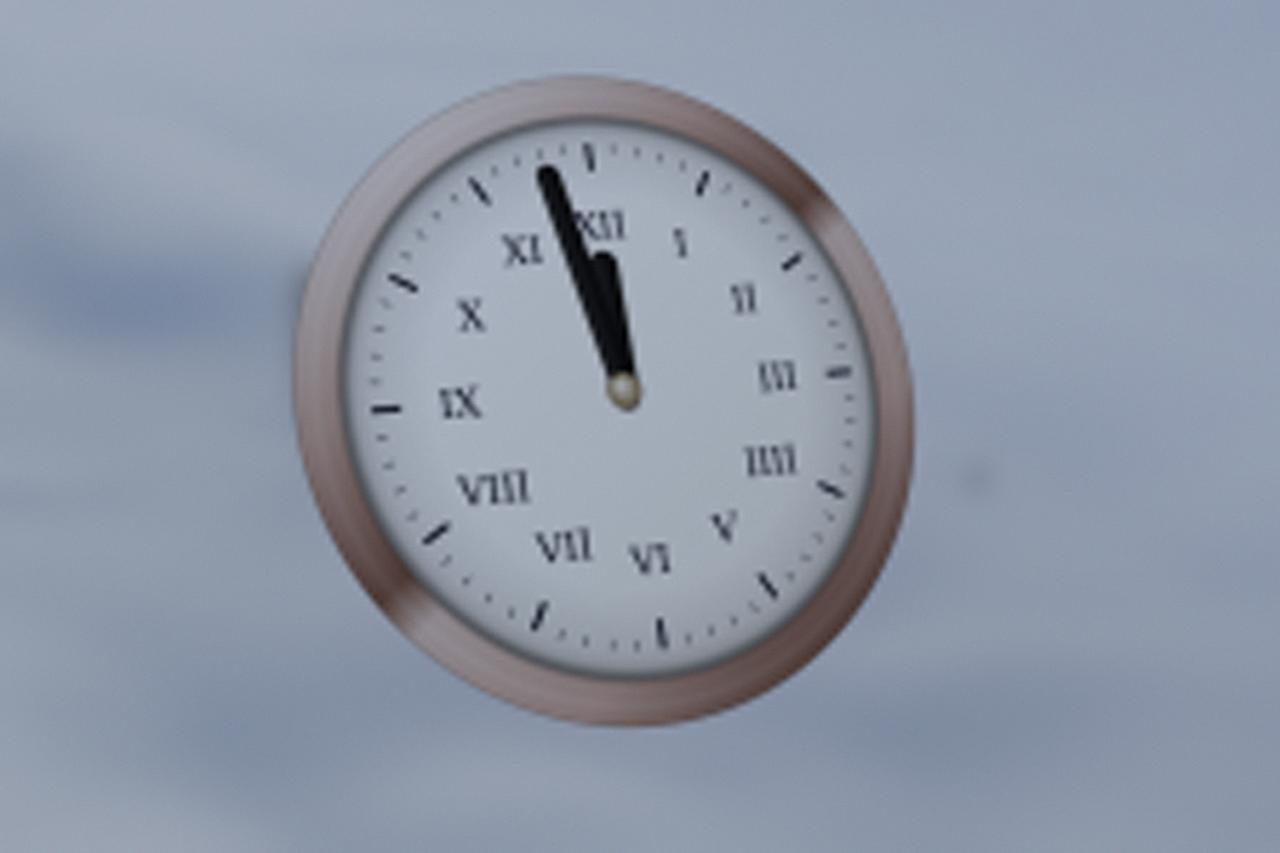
11 h 58 min
